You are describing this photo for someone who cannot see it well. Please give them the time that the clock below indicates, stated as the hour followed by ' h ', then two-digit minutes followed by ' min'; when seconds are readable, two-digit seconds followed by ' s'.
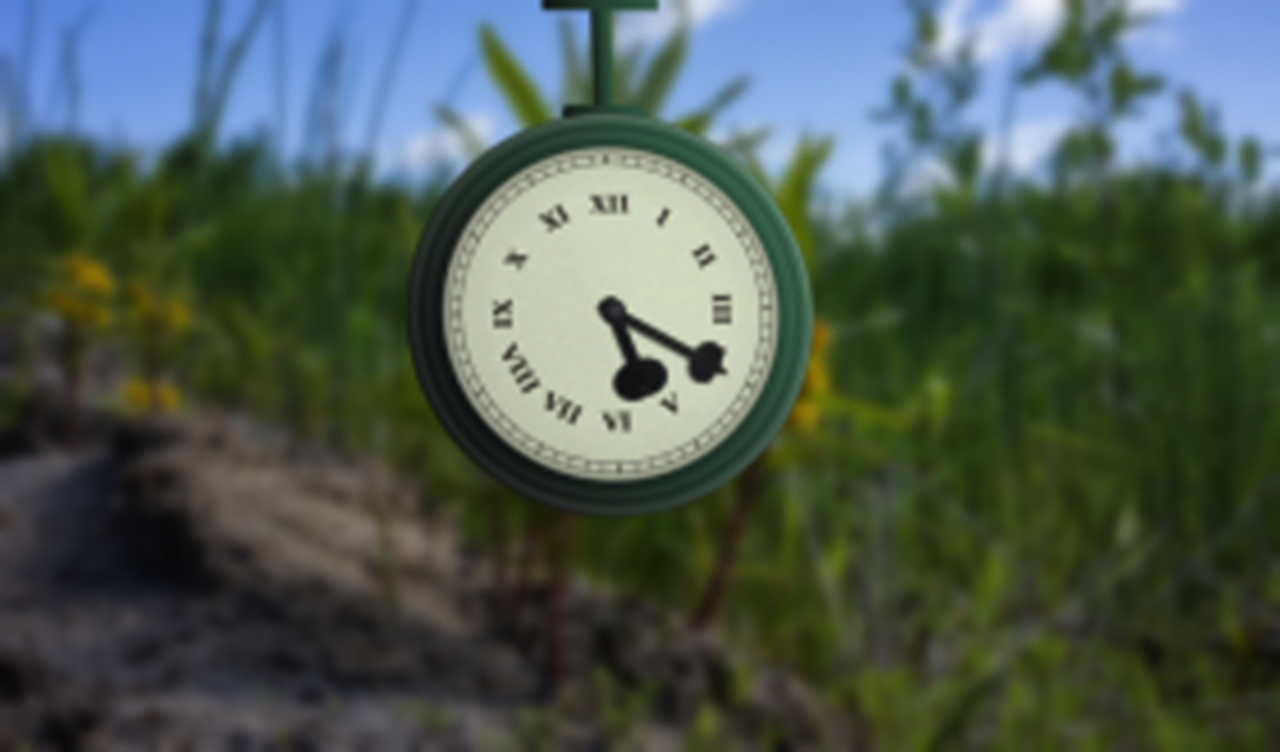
5 h 20 min
